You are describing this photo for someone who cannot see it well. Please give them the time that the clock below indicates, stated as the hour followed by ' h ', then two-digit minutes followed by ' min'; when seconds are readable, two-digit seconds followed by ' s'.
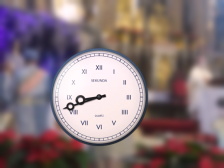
8 h 42 min
